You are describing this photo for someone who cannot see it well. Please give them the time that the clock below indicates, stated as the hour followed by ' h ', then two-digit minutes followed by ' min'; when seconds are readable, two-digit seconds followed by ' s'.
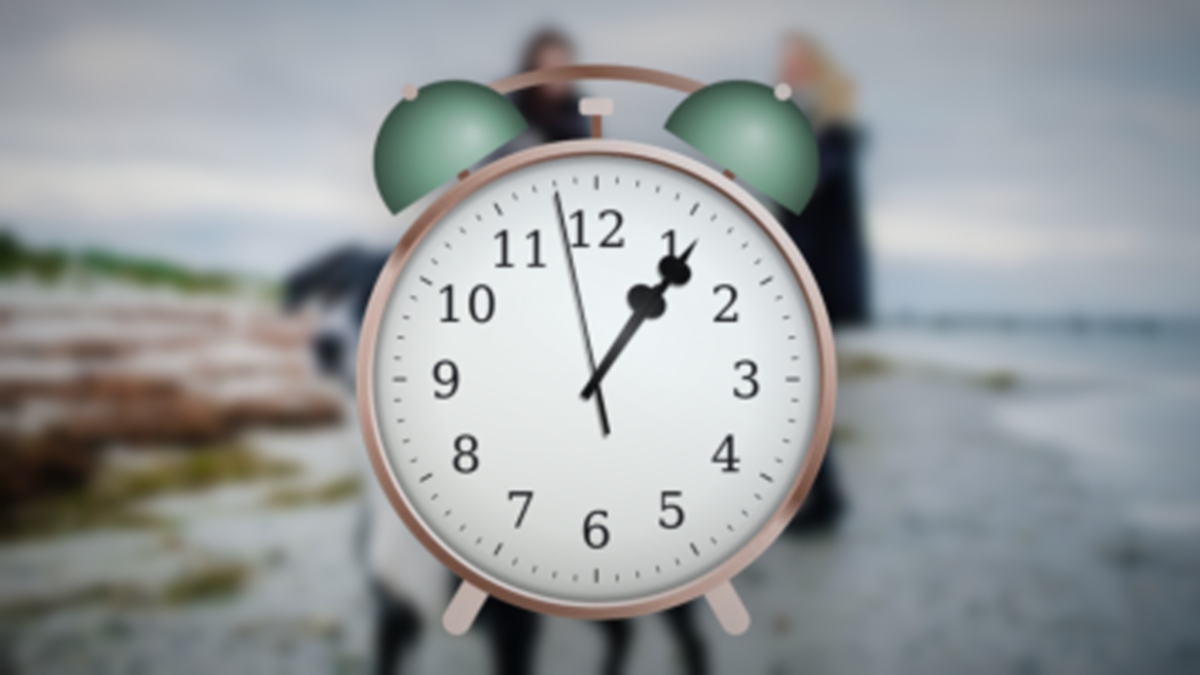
1 h 05 min 58 s
